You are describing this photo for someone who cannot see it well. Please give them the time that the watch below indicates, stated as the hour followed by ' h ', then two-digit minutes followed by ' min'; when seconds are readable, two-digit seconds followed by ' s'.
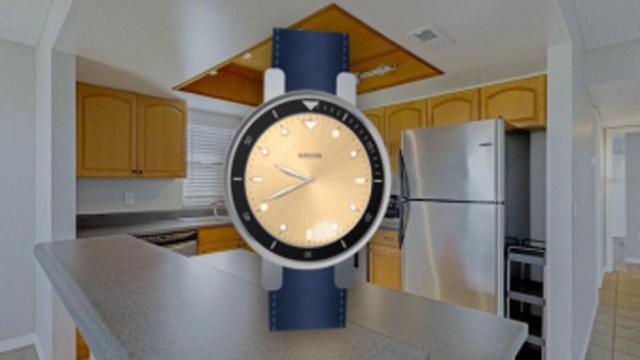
9 h 41 min
